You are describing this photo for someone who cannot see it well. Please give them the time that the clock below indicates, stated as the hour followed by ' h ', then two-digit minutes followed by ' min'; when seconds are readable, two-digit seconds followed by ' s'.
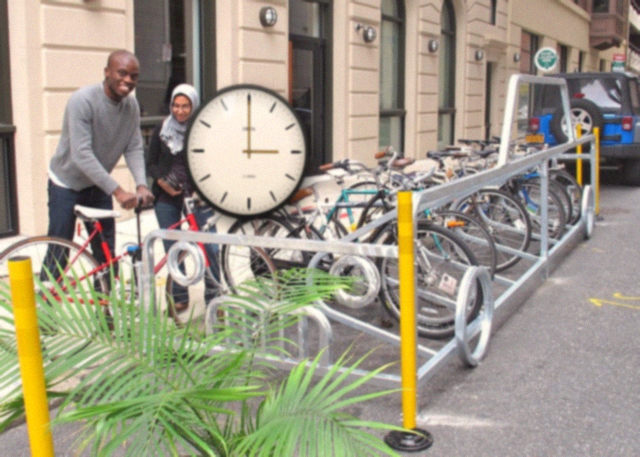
3 h 00 min
